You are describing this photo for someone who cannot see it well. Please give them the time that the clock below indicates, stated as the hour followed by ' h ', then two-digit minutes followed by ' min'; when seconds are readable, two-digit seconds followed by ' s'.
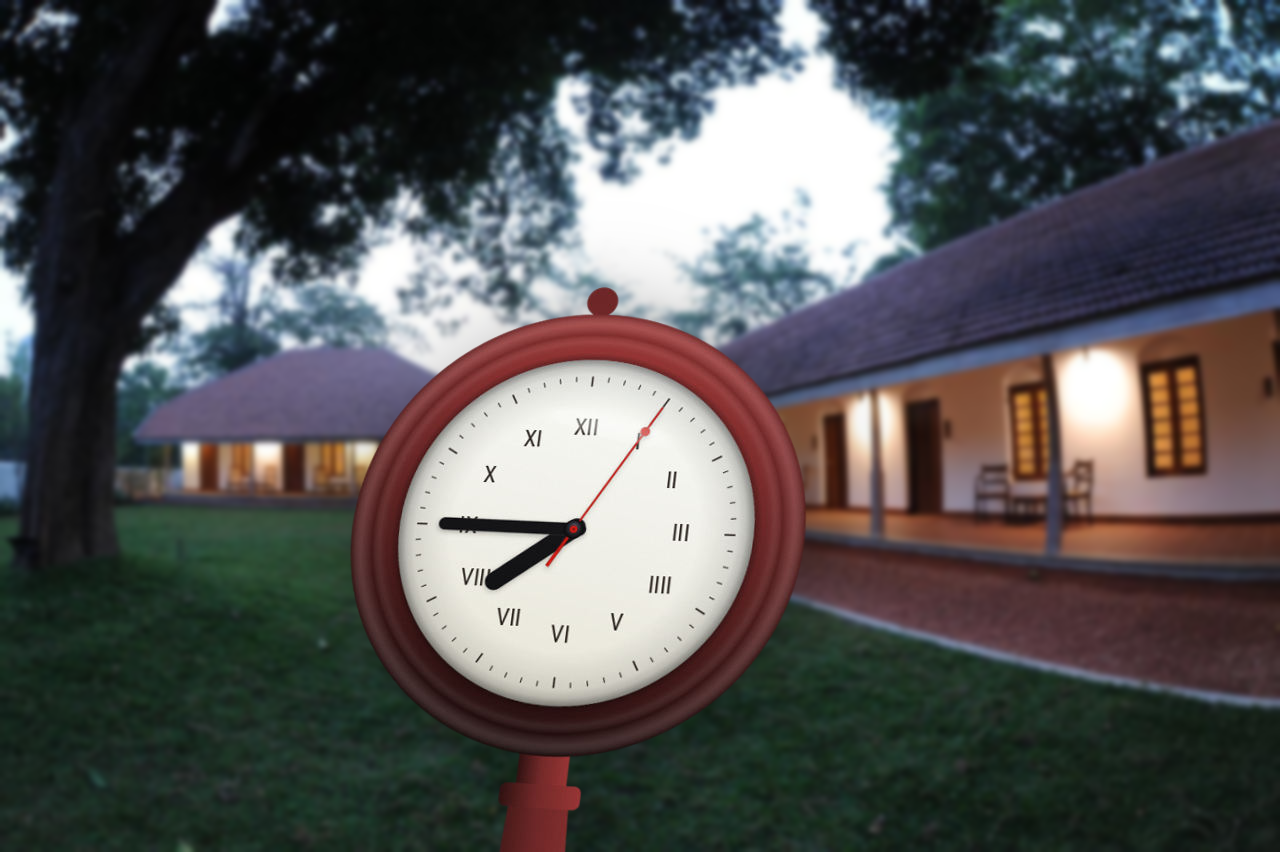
7 h 45 min 05 s
